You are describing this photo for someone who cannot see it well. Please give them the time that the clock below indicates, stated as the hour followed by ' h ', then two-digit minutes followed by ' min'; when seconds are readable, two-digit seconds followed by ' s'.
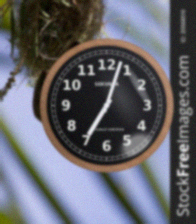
7 h 03 min
